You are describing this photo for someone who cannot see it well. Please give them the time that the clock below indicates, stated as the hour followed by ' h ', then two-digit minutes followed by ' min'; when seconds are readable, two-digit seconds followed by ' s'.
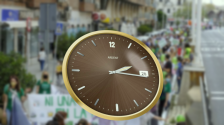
2 h 16 min
